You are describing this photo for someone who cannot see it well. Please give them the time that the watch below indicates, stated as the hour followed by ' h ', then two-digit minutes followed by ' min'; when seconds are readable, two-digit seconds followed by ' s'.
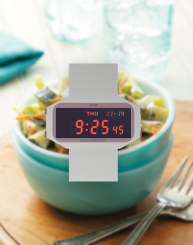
9 h 25 min 45 s
